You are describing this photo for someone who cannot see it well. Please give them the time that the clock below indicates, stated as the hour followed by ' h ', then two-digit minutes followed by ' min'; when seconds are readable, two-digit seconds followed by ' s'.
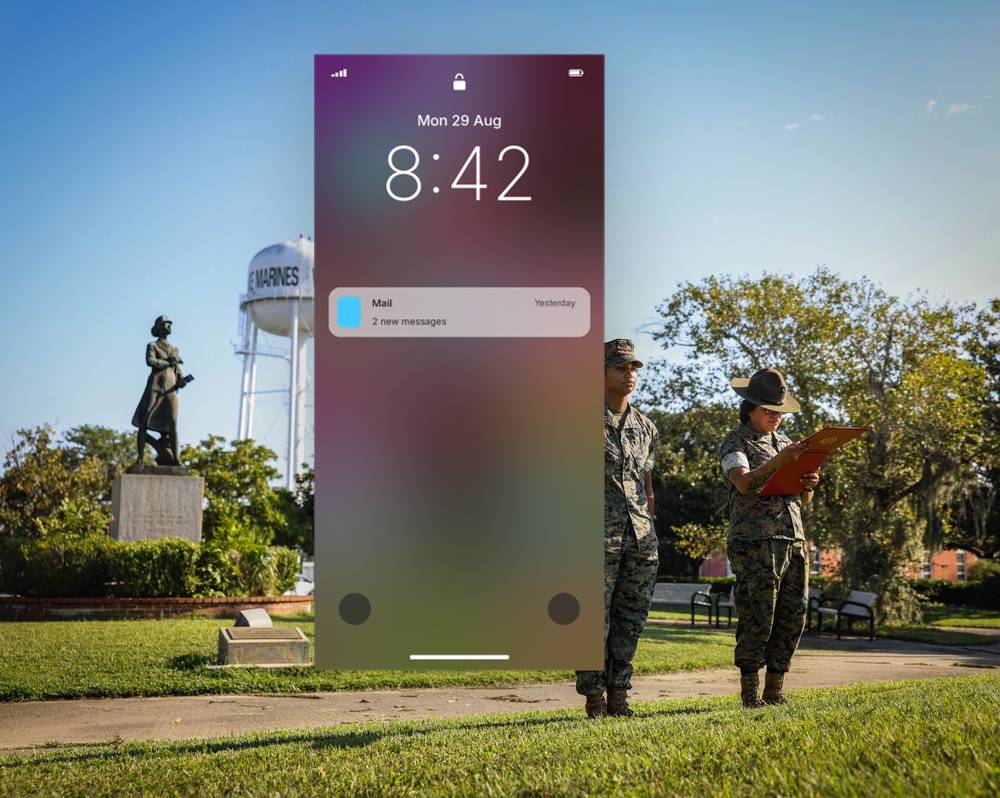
8 h 42 min
